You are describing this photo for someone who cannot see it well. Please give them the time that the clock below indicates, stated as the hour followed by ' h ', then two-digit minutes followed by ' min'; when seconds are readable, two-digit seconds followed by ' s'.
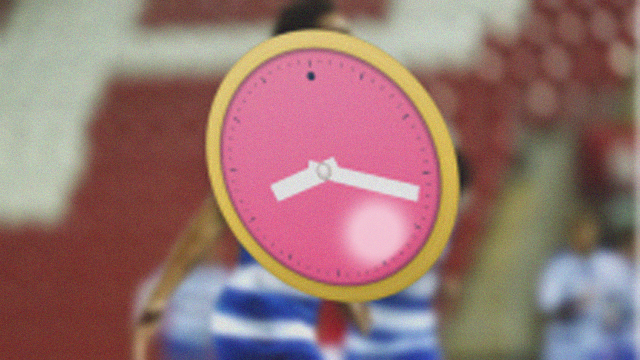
8 h 17 min
